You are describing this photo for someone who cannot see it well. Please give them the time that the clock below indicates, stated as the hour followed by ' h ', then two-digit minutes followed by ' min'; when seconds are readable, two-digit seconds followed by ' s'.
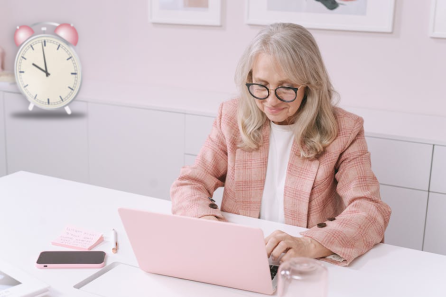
9 h 59 min
